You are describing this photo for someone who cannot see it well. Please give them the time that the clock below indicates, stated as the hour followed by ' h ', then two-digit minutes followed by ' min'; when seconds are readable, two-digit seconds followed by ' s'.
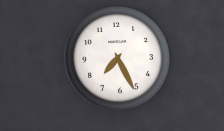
7 h 26 min
